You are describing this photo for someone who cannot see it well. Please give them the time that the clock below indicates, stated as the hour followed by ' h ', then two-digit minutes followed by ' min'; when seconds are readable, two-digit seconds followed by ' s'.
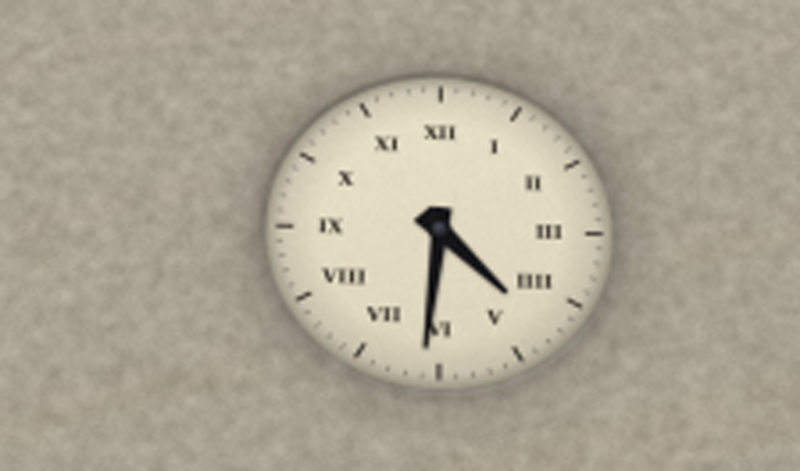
4 h 31 min
